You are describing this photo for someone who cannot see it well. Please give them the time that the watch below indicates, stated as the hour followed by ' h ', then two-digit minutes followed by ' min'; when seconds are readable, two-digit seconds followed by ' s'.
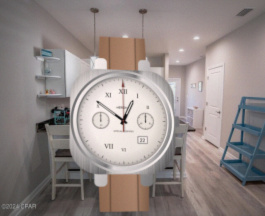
12 h 51 min
